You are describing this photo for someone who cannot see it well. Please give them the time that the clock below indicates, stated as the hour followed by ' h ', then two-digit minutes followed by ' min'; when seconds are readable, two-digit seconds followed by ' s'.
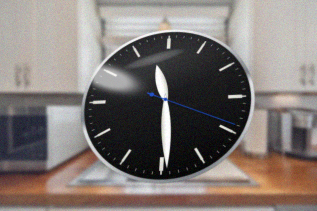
11 h 29 min 19 s
